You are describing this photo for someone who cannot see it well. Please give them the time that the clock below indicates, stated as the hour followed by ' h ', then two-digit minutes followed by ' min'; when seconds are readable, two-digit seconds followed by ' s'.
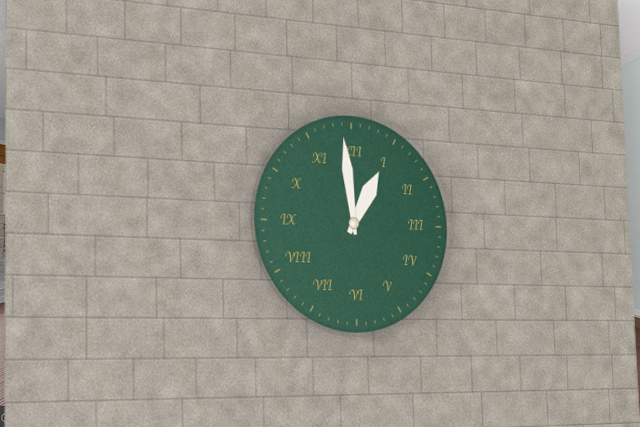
12 h 59 min
